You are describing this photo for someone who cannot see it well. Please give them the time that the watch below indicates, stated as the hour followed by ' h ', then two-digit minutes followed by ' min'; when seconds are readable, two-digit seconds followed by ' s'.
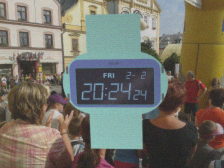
20 h 24 min 24 s
